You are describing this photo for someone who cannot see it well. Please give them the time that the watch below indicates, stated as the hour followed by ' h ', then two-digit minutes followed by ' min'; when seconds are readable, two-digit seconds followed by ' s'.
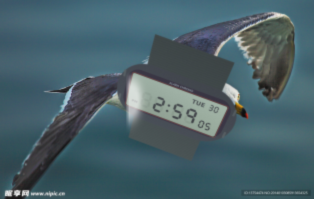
2 h 59 min
